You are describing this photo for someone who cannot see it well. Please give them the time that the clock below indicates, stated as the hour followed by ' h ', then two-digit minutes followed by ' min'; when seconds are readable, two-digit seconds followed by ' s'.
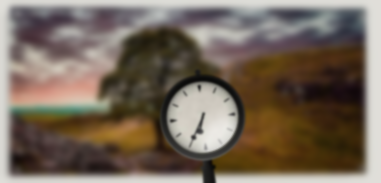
6 h 35 min
